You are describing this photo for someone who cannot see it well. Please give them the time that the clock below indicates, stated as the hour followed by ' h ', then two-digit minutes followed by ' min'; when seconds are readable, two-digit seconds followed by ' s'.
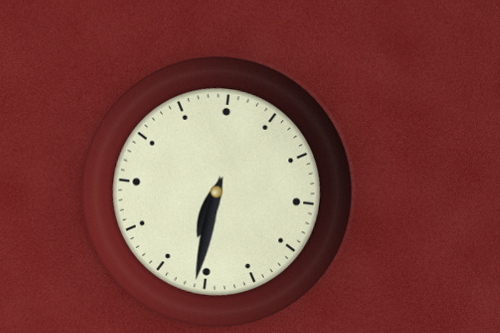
6 h 31 min
